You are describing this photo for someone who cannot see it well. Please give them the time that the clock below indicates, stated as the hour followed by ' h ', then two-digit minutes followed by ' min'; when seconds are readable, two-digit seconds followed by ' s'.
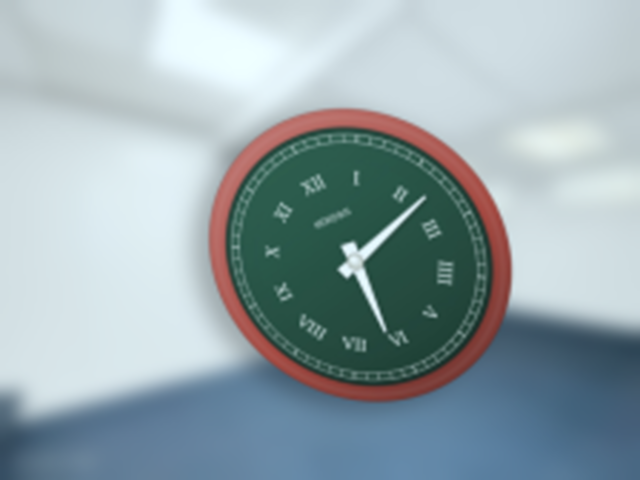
6 h 12 min
